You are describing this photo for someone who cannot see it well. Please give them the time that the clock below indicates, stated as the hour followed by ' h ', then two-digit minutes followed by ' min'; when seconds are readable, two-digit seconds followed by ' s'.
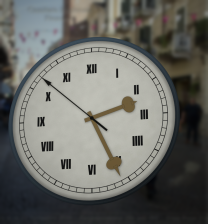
2 h 25 min 52 s
